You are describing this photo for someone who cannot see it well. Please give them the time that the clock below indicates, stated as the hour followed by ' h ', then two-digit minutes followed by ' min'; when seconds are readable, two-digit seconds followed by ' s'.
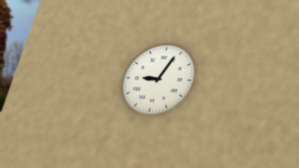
9 h 04 min
